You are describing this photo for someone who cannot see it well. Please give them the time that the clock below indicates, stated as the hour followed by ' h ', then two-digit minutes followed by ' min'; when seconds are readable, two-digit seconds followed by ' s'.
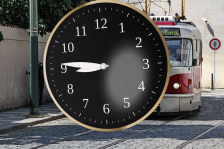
8 h 46 min
